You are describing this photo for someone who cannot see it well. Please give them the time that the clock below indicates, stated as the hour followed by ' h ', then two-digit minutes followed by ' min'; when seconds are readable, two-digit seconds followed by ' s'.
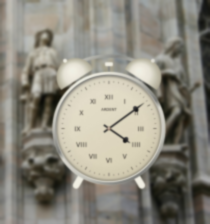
4 h 09 min
